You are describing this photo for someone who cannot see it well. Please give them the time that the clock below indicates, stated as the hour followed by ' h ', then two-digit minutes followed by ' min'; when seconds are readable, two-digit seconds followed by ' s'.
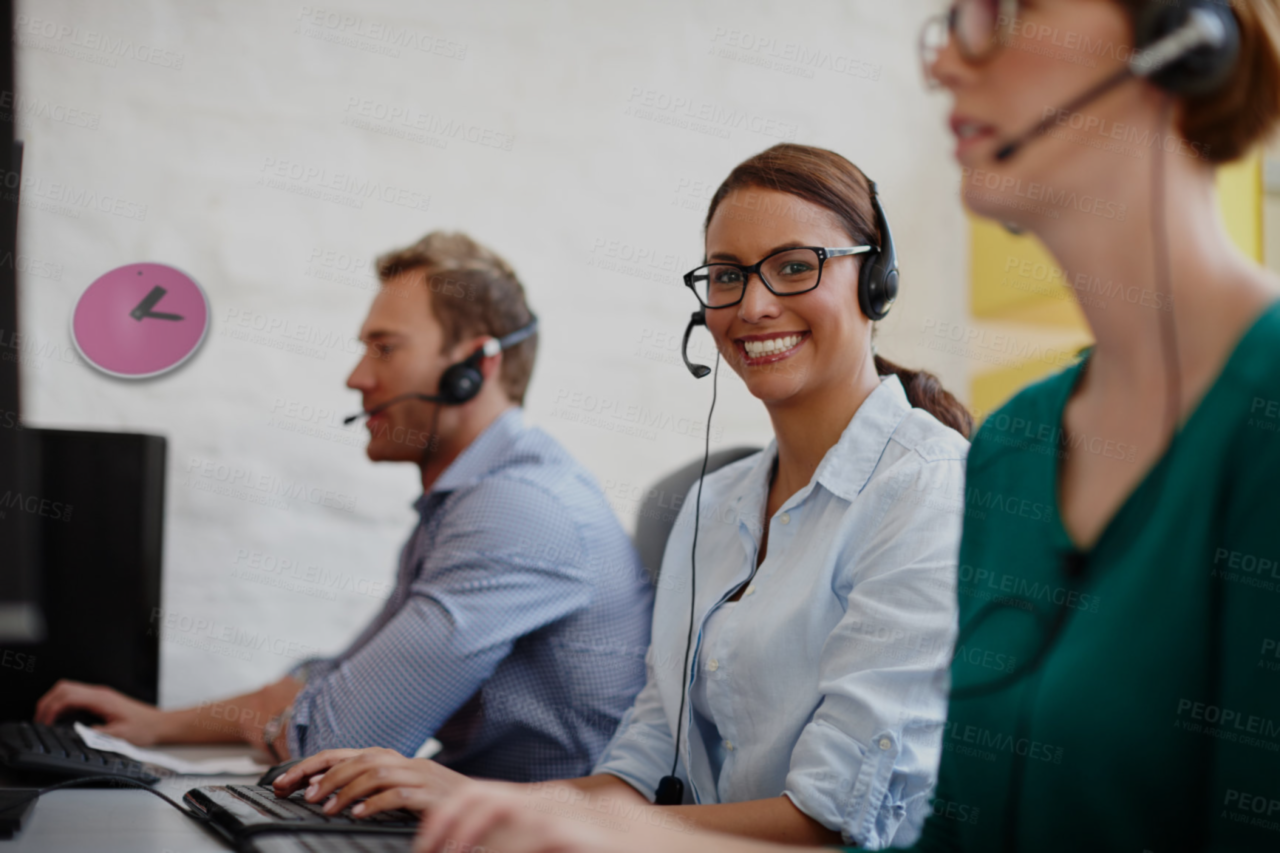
1 h 17 min
